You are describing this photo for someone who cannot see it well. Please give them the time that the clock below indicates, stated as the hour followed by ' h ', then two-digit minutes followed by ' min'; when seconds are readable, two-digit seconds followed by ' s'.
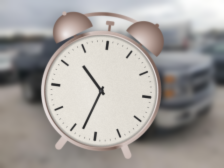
10 h 33 min
